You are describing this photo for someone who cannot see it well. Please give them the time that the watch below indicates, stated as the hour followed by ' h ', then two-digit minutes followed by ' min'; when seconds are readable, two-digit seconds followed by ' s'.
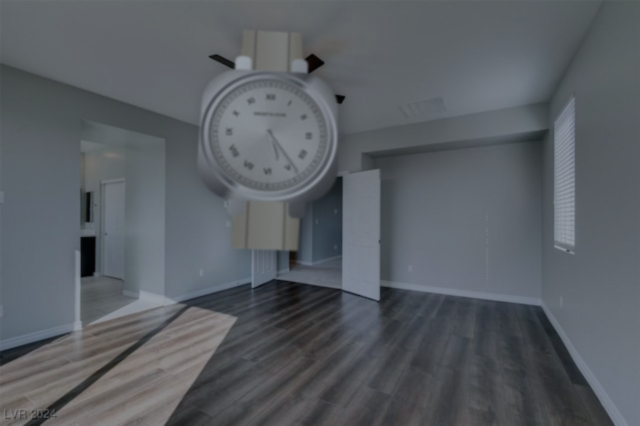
5 h 24 min
